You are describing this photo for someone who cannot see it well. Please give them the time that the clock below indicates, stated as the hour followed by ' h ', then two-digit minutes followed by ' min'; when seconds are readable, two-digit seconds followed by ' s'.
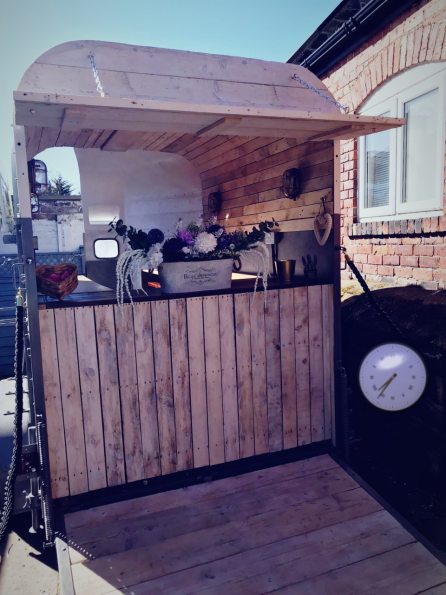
7 h 36 min
